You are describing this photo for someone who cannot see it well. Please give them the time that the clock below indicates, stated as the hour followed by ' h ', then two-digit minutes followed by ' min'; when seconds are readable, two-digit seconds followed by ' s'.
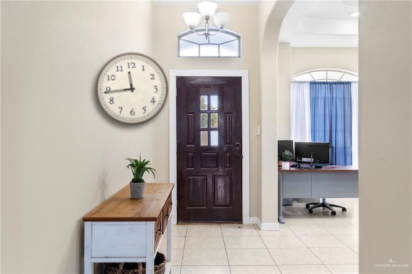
11 h 44 min
